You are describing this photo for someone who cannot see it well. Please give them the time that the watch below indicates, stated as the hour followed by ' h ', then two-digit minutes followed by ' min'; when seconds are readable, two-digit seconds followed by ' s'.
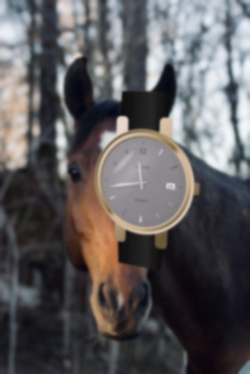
11 h 43 min
